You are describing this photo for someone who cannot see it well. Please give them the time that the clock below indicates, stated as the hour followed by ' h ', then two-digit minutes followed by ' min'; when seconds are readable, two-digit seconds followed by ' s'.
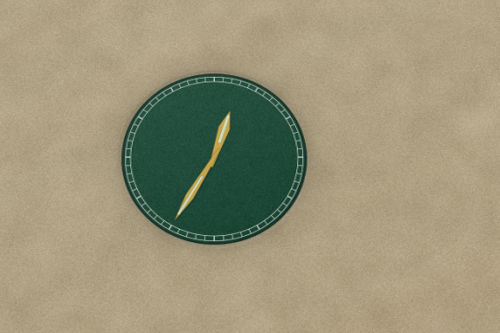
12 h 35 min
